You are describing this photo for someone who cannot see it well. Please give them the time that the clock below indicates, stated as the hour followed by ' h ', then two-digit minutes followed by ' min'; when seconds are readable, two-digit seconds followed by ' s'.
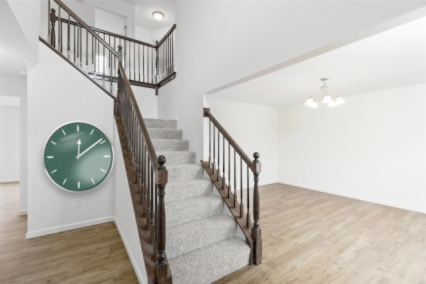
12 h 09 min
